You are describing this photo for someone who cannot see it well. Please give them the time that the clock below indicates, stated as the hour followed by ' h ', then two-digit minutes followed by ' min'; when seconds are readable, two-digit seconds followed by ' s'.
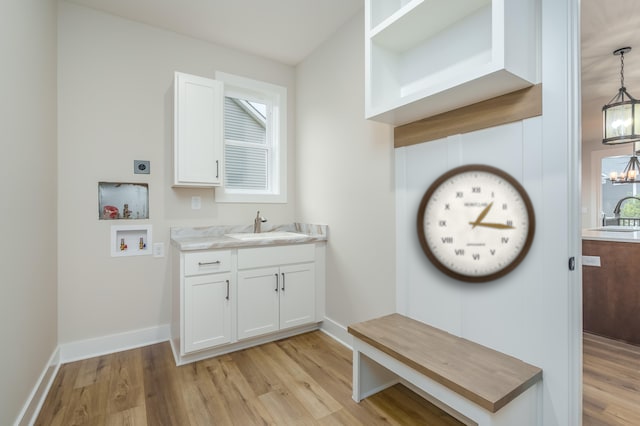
1 h 16 min
